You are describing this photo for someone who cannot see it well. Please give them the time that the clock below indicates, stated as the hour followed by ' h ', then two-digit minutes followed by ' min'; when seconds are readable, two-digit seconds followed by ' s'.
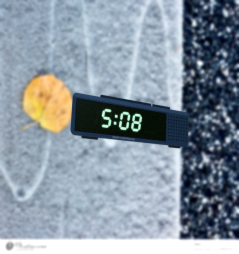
5 h 08 min
